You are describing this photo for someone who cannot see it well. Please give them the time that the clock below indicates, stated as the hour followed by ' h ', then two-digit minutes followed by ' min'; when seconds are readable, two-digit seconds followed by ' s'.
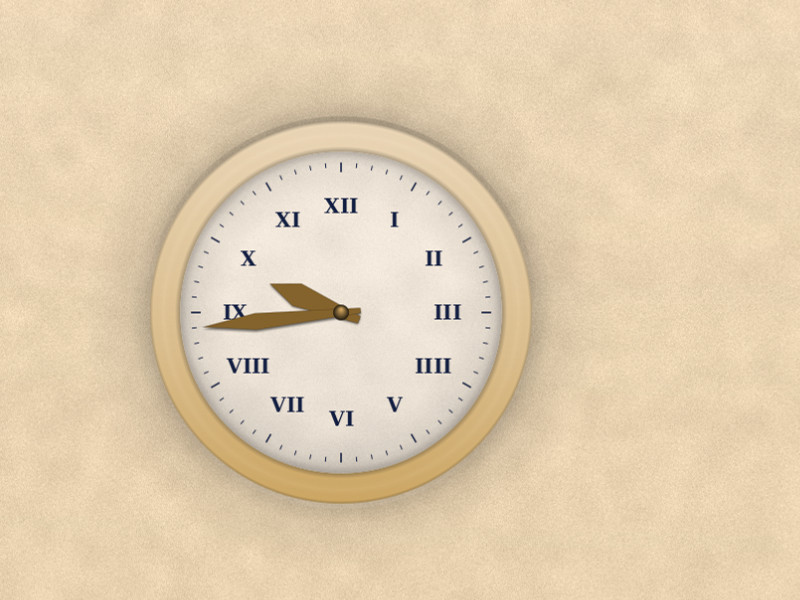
9 h 44 min
